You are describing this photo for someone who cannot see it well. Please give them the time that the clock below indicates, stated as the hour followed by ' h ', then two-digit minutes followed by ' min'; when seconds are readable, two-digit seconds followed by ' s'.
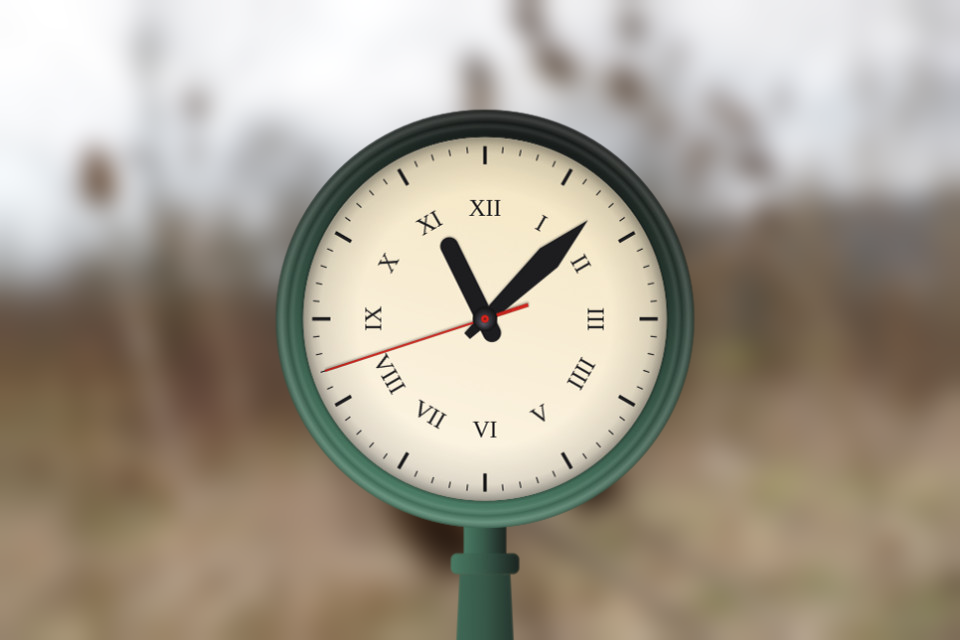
11 h 07 min 42 s
